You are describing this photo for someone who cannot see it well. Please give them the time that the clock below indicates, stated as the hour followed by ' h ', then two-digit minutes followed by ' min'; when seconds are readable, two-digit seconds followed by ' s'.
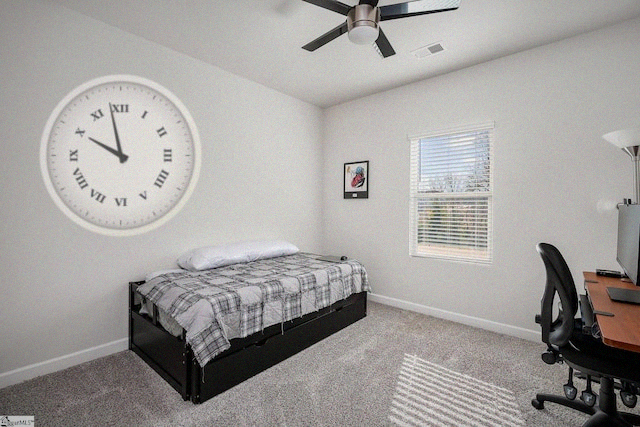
9 h 58 min
